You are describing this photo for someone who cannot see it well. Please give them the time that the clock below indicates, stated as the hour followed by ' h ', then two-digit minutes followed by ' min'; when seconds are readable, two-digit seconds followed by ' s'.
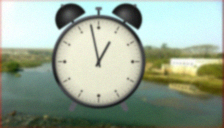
12 h 58 min
